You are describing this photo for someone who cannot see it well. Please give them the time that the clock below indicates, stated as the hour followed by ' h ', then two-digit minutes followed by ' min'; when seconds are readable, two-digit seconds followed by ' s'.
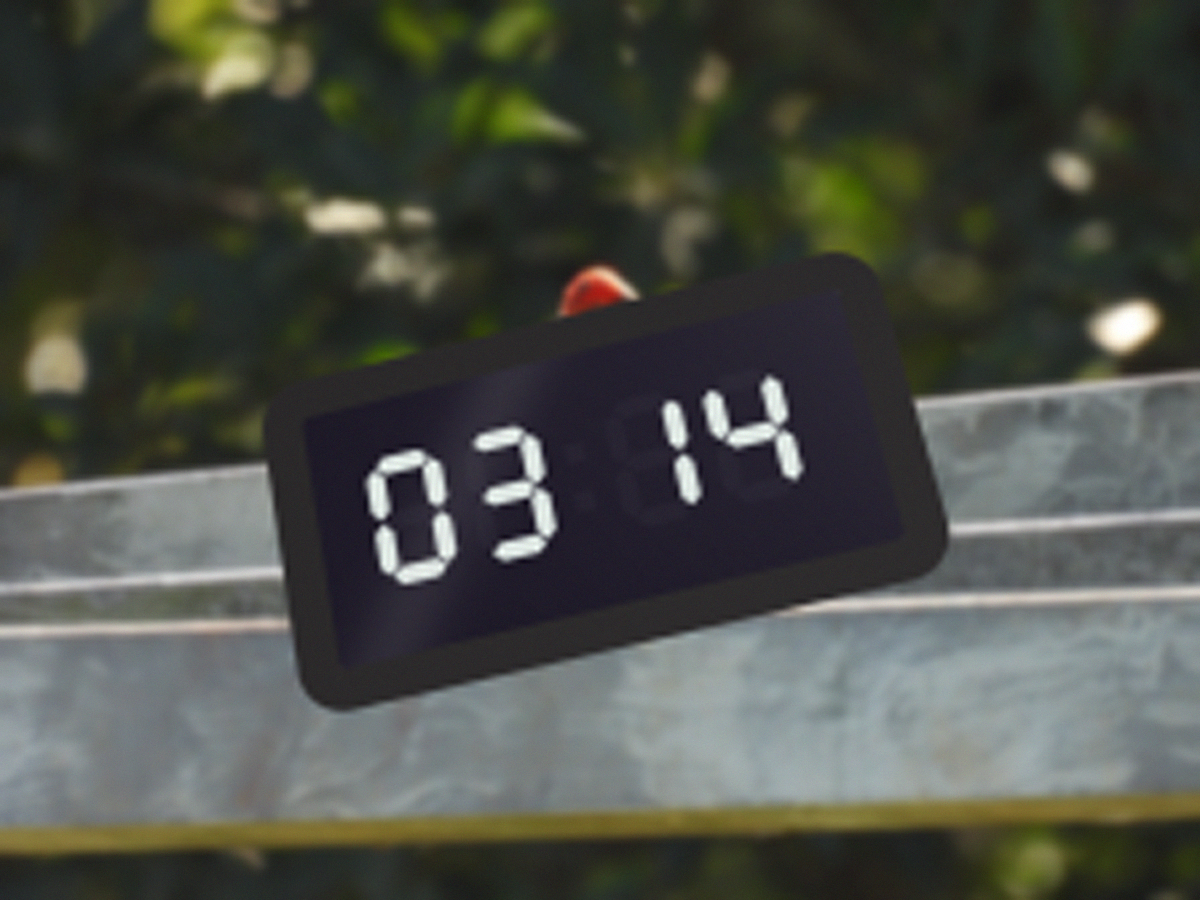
3 h 14 min
